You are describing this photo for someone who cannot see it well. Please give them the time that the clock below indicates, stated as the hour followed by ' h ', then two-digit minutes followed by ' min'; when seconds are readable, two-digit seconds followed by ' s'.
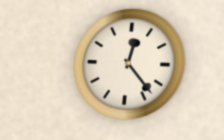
12 h 23 min
